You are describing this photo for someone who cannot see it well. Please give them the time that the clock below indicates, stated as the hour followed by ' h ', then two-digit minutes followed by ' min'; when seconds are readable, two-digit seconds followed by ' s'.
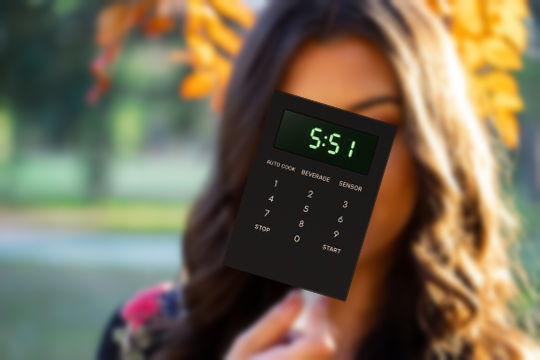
5 h 51 min
